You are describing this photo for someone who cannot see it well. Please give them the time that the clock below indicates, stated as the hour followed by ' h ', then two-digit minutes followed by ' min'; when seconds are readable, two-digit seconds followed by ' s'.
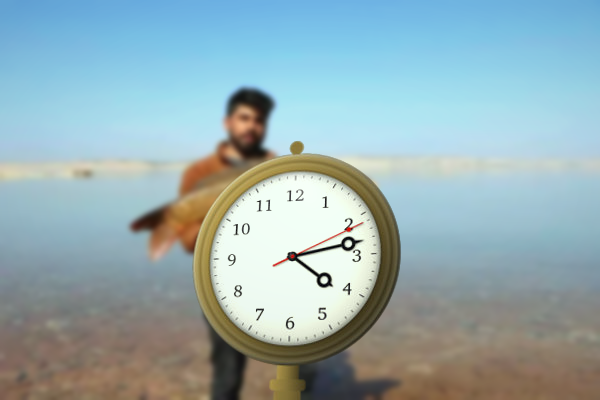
4 h 13 min 11 s
